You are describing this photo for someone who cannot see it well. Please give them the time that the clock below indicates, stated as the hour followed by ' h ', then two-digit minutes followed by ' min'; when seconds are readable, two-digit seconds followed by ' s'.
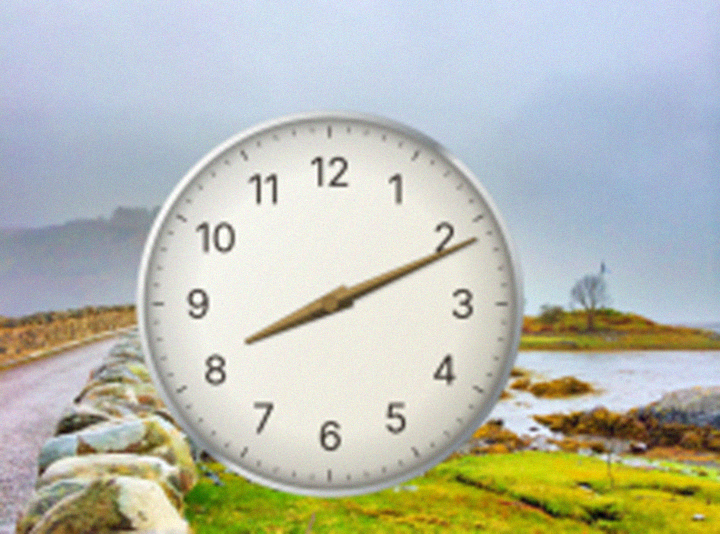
8 h 11 min
